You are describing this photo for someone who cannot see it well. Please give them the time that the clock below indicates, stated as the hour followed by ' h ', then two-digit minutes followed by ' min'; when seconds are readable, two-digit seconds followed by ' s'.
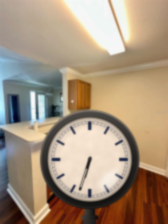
6 h 33 min
